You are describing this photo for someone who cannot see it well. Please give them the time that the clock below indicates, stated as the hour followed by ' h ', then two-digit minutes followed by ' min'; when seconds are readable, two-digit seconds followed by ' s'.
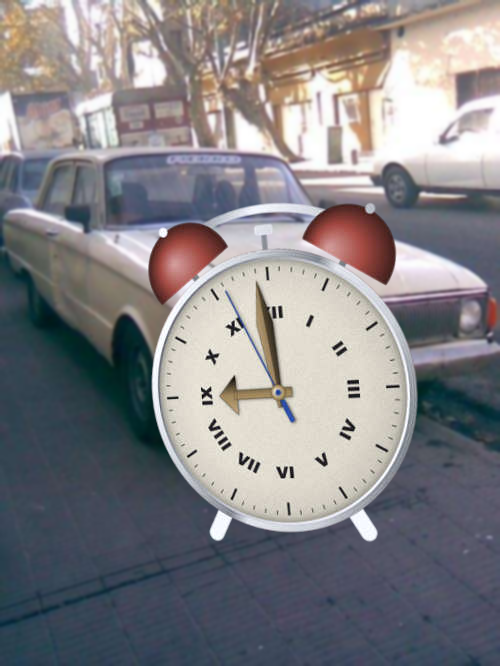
8 h 58 min 56 s
